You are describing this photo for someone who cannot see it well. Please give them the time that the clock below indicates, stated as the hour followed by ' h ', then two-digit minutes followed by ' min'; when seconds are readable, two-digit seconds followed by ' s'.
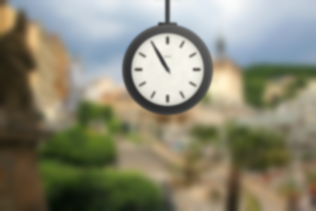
10 h 55 min
